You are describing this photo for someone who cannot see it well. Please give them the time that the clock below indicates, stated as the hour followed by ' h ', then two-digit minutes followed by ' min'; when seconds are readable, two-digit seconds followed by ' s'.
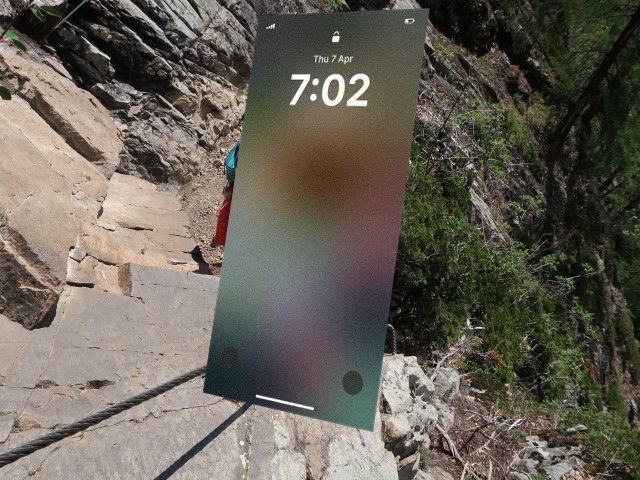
7 h 02 min
